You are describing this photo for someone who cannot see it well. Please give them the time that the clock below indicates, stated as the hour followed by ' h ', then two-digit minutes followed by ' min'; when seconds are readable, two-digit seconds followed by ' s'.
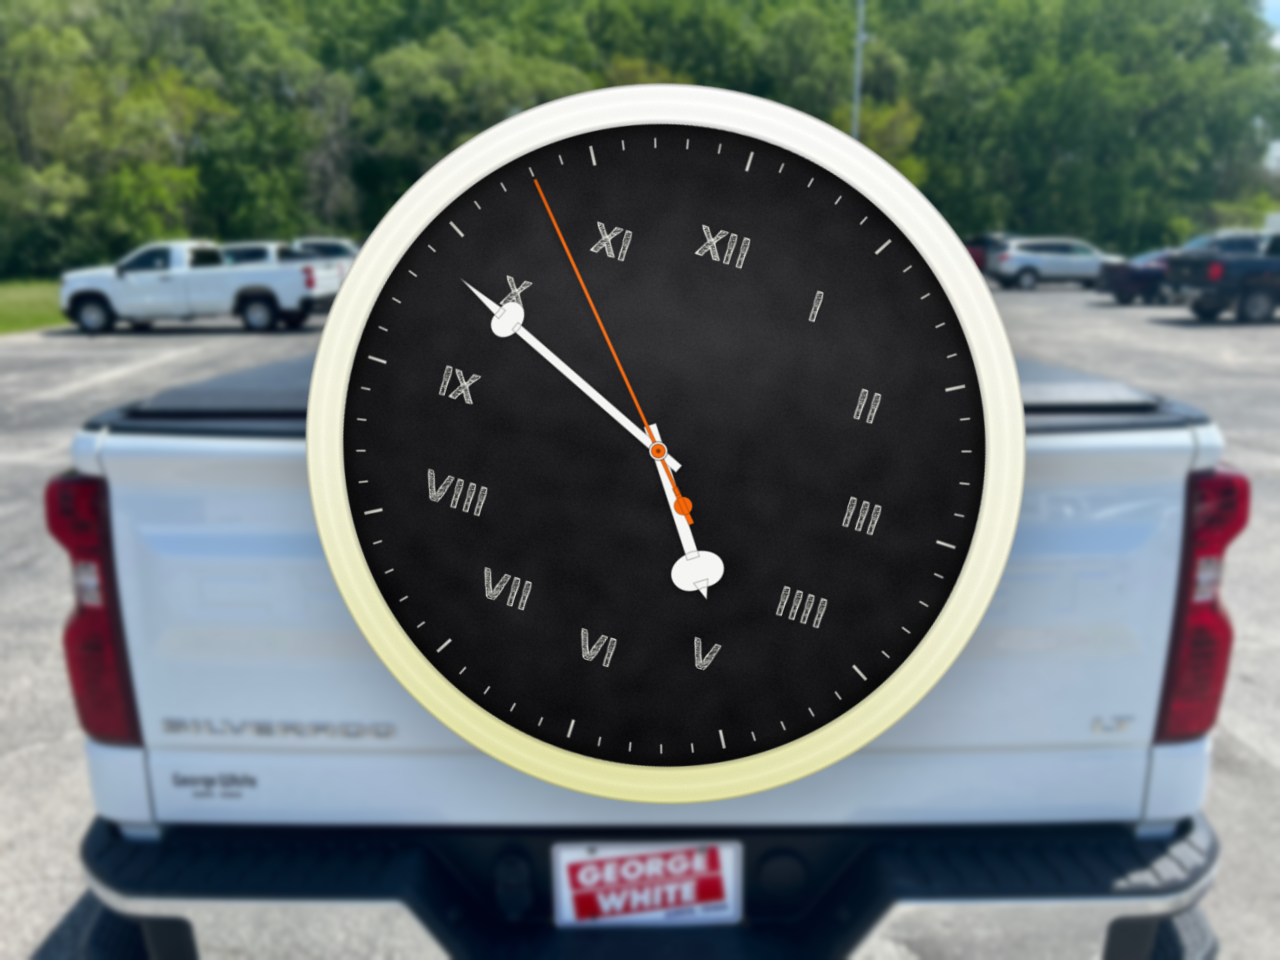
4 h 48 min 53 s
